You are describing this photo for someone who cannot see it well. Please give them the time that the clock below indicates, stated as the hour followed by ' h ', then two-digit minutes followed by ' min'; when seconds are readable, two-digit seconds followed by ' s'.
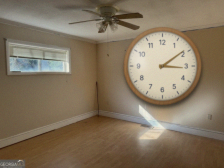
3 h 09 min
